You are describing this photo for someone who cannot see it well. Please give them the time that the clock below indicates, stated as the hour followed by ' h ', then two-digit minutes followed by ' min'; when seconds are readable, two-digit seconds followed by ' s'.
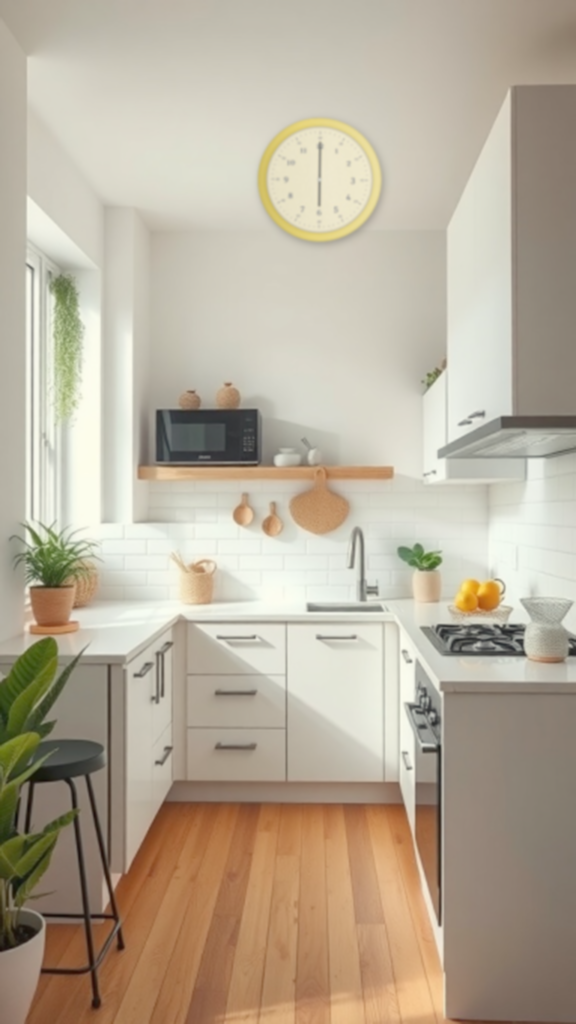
6 h 00 min
